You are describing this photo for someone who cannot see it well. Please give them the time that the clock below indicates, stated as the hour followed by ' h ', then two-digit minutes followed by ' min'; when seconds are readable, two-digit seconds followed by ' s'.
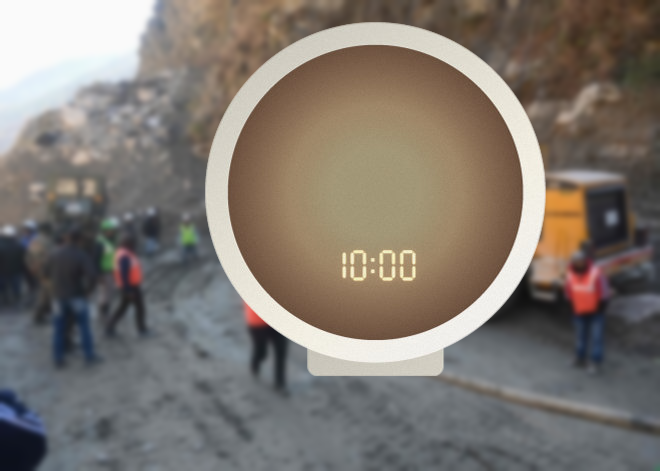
10 h 00 min
